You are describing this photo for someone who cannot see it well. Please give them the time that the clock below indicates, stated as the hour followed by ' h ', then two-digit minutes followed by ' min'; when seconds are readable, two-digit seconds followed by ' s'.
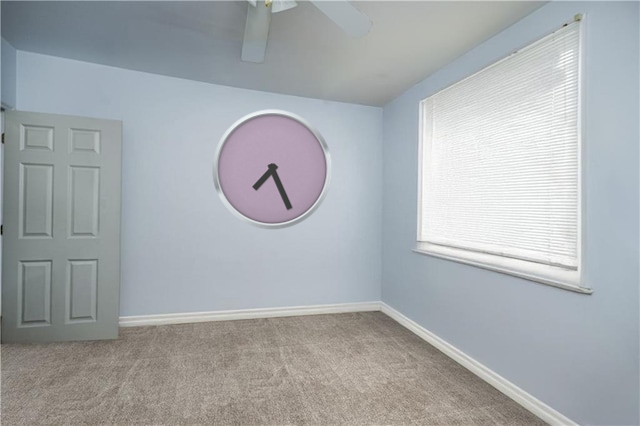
7 h 26 min
